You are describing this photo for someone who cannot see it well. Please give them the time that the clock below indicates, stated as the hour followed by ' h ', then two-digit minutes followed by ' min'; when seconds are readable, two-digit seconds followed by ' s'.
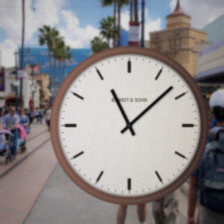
11 h 08 min
